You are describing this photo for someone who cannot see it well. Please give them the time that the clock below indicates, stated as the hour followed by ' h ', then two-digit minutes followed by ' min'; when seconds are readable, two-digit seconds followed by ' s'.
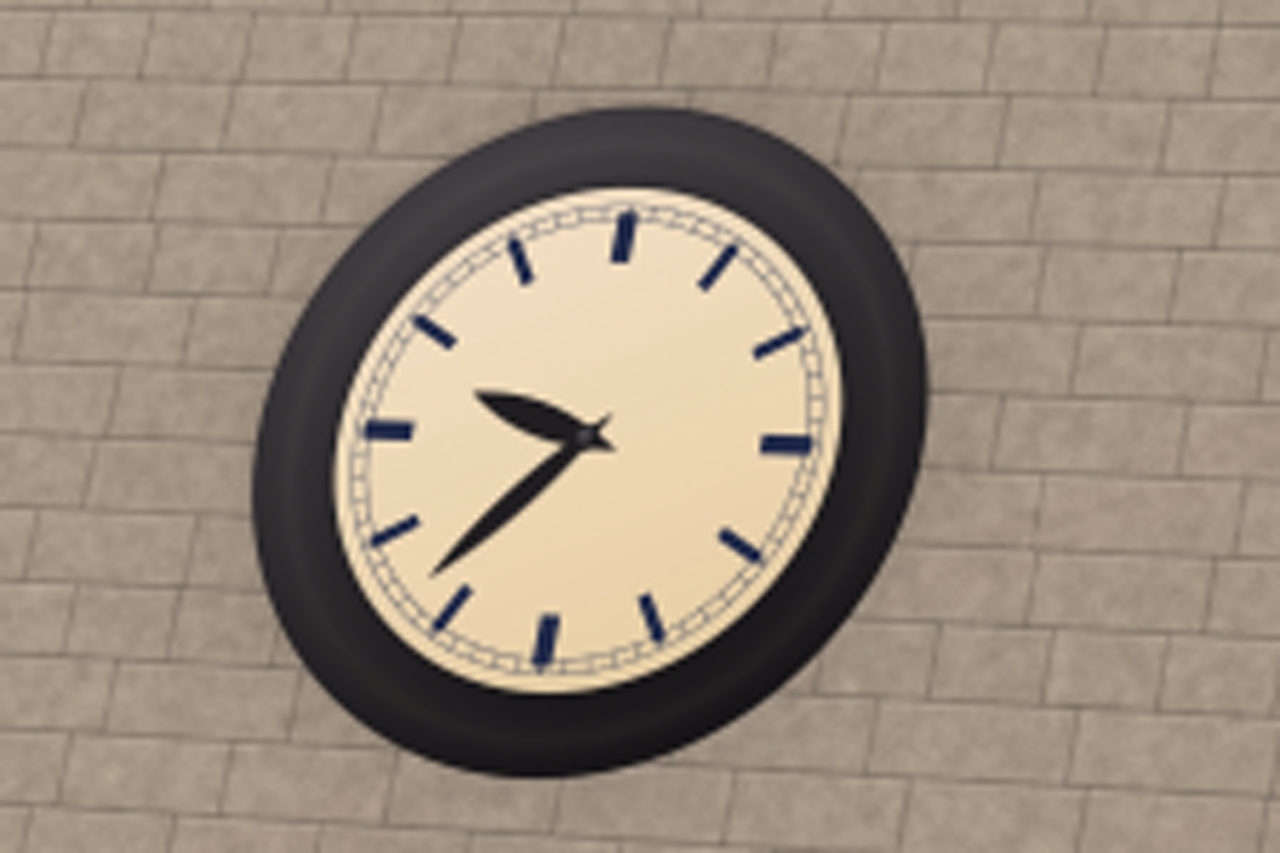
9 h 37 min
